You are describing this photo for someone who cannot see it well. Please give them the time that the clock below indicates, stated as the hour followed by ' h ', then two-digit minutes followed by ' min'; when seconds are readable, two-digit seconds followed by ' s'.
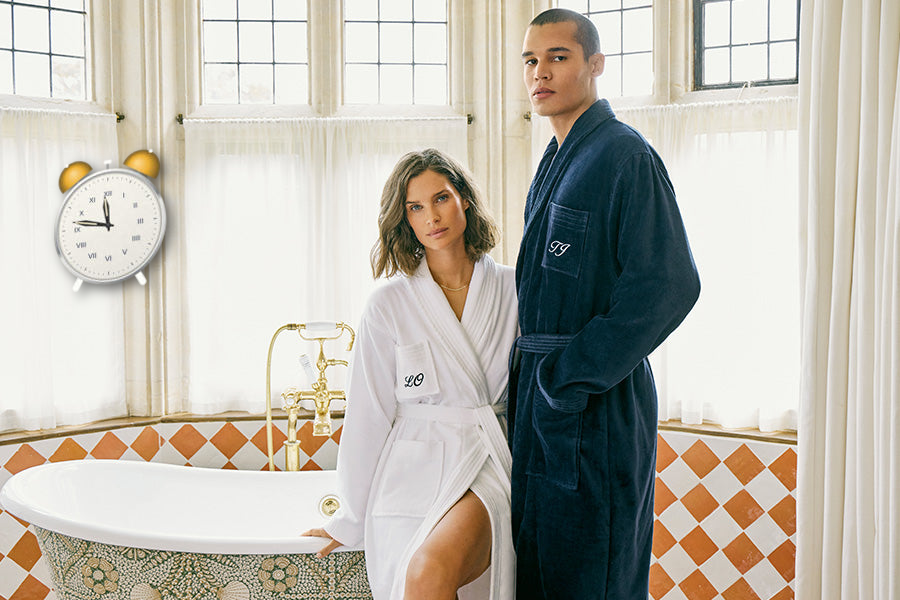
11 h 47 min
